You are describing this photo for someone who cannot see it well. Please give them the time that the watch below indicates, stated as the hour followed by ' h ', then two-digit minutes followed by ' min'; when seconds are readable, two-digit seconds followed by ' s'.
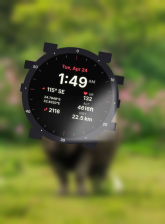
1 h 49 min
